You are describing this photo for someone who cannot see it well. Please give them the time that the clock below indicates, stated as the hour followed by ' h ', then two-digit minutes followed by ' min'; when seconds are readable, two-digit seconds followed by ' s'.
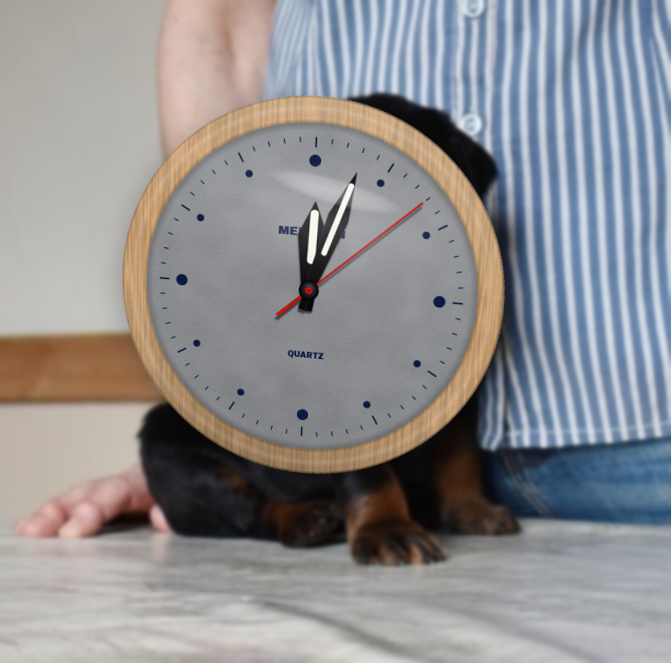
12 h 03 min 08 s
